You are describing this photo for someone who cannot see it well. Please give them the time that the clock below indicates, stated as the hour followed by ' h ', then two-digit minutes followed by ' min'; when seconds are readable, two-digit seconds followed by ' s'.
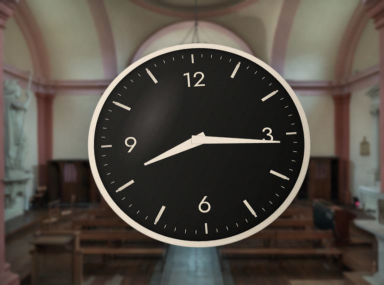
8 h 16 min
